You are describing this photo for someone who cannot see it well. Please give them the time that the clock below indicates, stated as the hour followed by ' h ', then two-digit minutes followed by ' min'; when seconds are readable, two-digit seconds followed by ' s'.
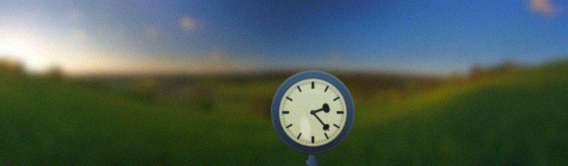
2 h 23 min
